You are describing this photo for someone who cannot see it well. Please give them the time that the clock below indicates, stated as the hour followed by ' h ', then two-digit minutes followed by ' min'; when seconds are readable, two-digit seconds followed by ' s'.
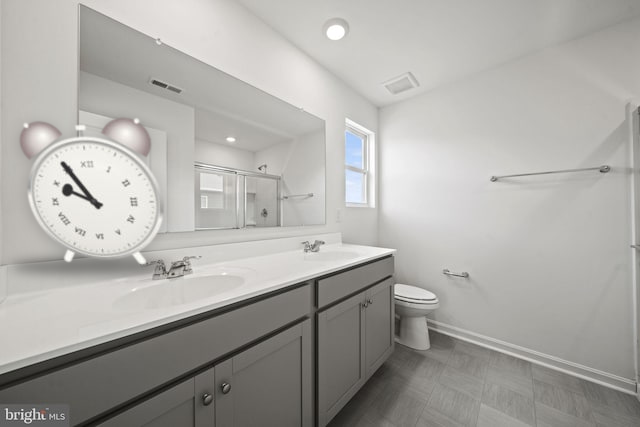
9 h 55 min
